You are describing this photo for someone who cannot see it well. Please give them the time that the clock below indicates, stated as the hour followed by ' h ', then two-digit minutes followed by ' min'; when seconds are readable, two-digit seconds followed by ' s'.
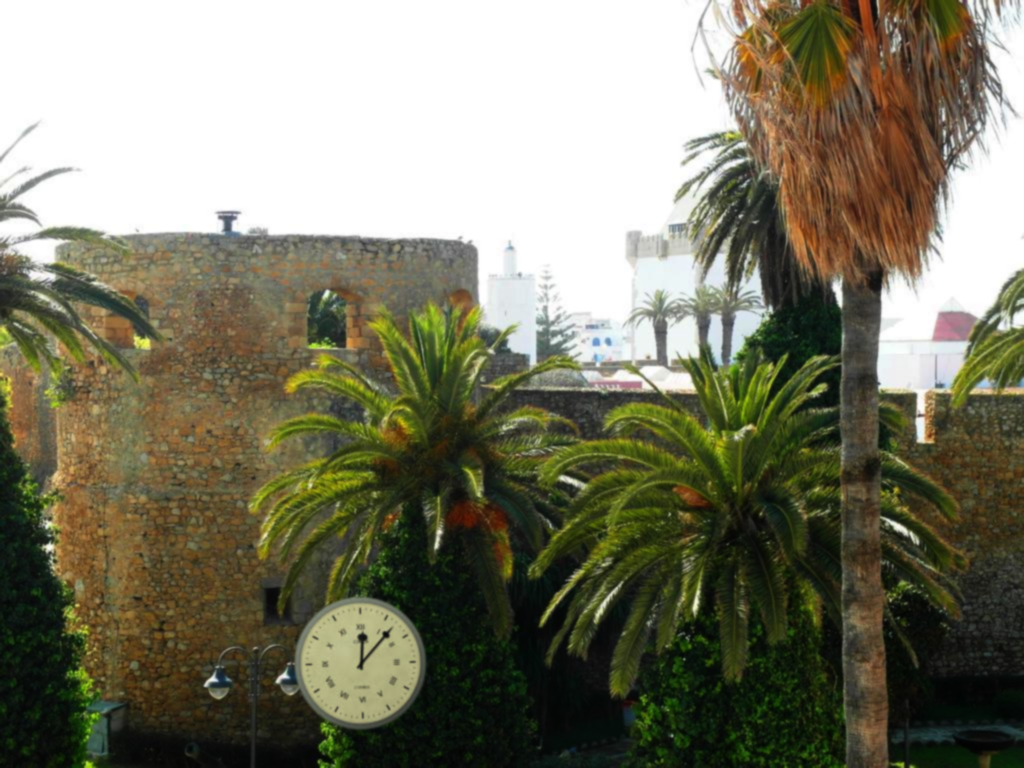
12 h 07 min
